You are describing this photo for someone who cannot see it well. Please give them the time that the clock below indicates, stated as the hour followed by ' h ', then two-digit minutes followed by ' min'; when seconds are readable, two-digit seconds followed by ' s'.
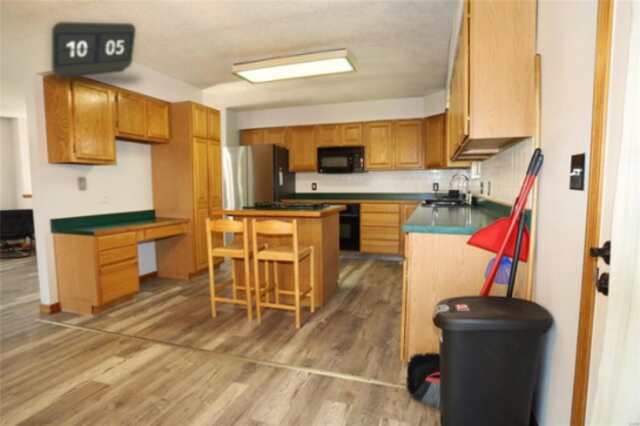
10 h 05 min
